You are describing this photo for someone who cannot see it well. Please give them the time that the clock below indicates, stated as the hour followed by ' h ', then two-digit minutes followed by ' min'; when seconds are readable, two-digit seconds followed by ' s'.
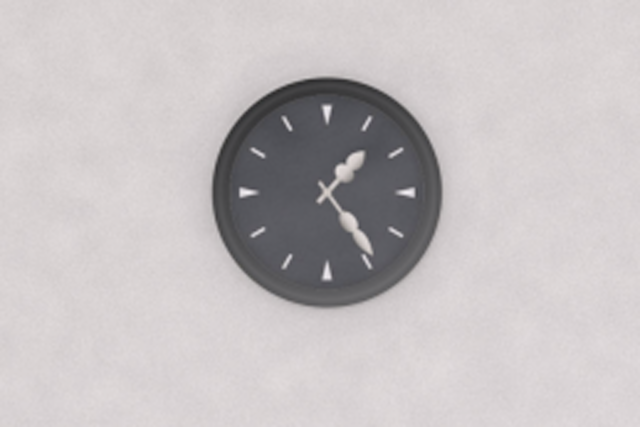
1 h 24 min
